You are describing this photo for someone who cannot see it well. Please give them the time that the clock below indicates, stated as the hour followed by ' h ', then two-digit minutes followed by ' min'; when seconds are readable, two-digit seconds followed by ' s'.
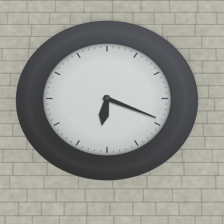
6 h 19 min
